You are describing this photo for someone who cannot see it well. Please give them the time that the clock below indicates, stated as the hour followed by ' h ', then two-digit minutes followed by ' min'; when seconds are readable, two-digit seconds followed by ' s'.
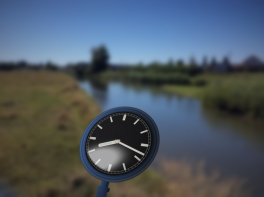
8 h 18 min
